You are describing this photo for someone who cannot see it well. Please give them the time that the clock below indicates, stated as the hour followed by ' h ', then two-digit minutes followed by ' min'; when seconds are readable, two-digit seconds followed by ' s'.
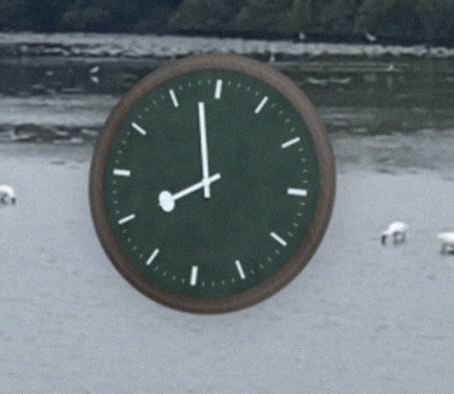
7 h 58 min
